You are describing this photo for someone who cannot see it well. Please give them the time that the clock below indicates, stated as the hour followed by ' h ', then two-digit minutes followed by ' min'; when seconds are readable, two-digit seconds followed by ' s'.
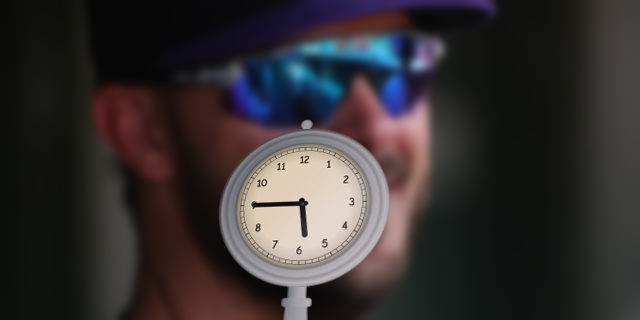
5 h 45 min
